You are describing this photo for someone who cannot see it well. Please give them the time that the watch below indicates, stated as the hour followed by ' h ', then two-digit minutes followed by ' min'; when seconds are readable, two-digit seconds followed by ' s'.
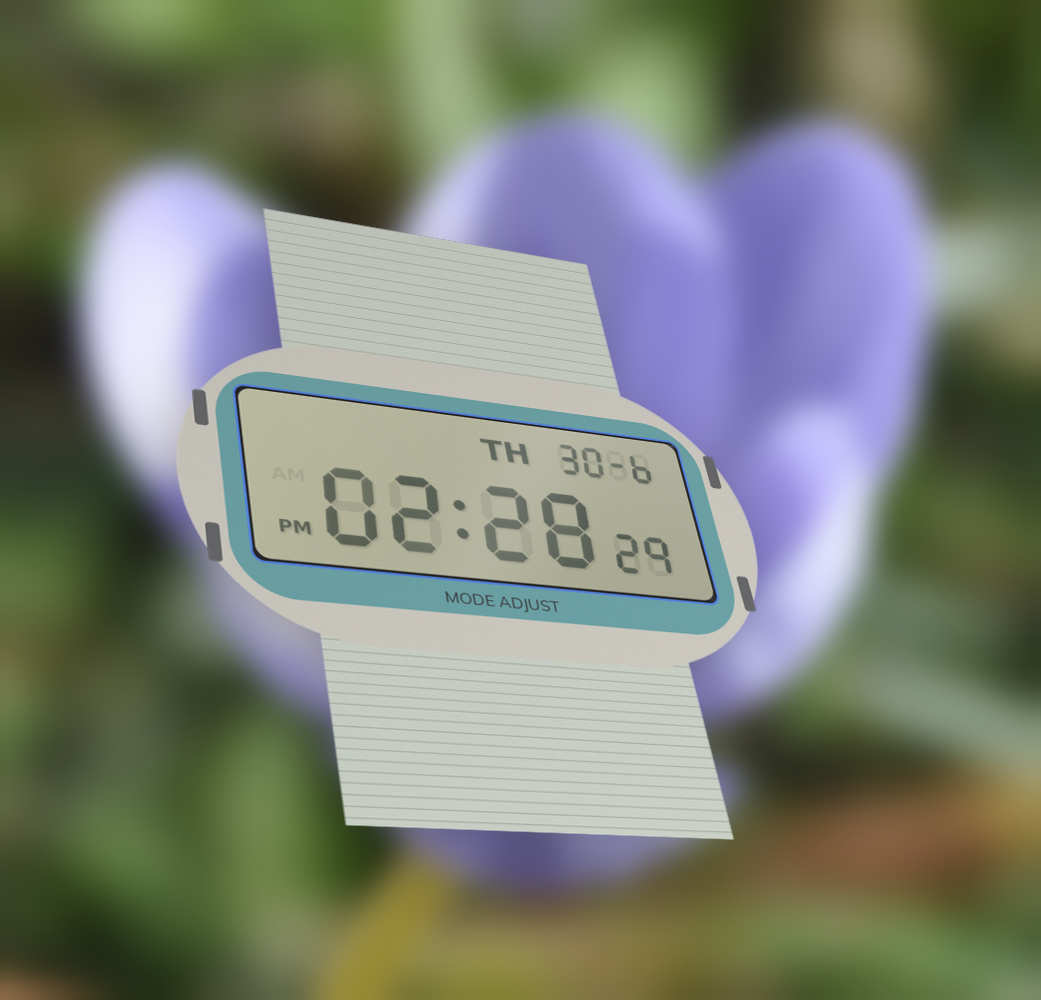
2 h 28 min 29 s
